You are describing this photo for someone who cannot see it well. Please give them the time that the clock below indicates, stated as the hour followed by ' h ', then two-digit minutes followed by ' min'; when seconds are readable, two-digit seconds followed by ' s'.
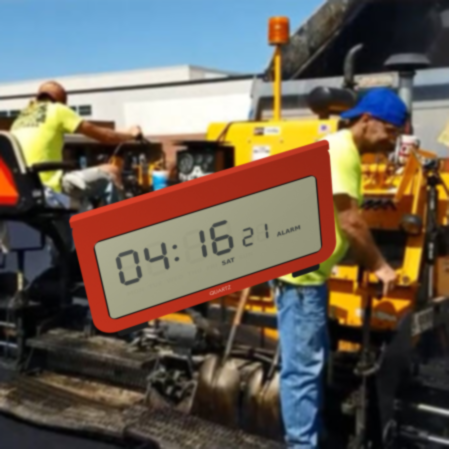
4 h 16 min 21 s
